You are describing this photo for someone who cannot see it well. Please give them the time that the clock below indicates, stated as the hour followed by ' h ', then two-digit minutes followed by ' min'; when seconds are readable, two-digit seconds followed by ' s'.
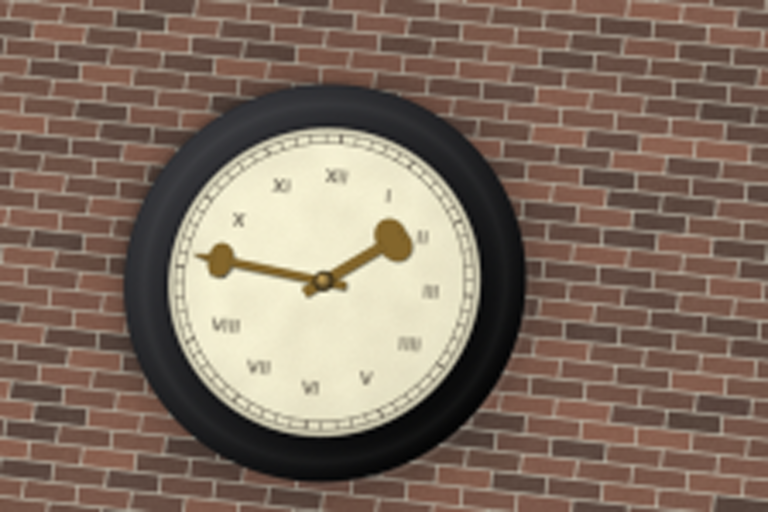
1 h 46 min
